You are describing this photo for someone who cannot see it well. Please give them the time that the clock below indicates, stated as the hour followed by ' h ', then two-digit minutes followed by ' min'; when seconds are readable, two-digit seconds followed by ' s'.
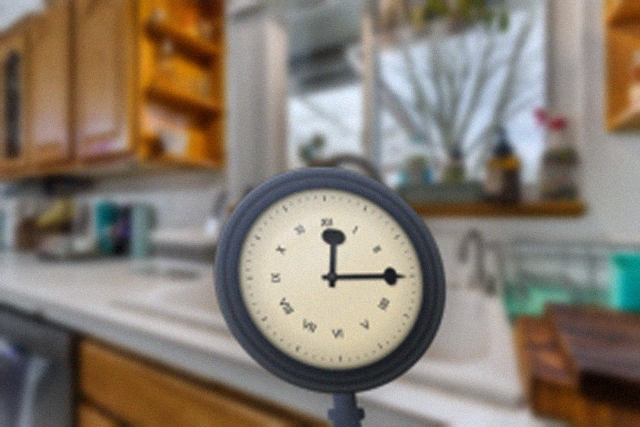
12 h 15 min
